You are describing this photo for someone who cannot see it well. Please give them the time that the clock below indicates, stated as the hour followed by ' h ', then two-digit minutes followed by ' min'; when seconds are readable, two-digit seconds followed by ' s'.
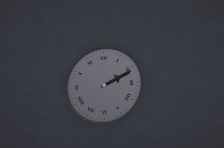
2 h 11 min
